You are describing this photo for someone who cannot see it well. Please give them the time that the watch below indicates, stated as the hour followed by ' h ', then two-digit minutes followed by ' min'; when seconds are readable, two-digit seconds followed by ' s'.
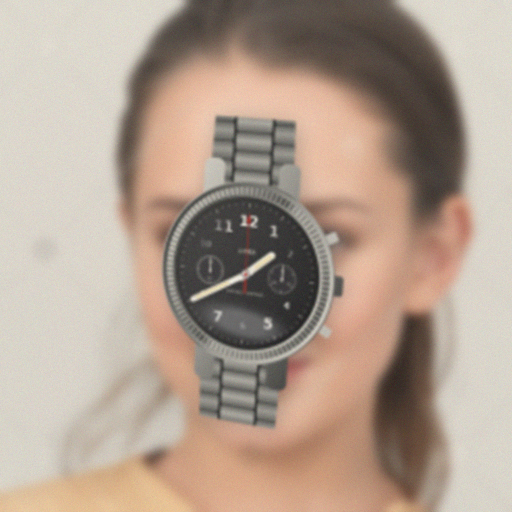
1 h 40 min
